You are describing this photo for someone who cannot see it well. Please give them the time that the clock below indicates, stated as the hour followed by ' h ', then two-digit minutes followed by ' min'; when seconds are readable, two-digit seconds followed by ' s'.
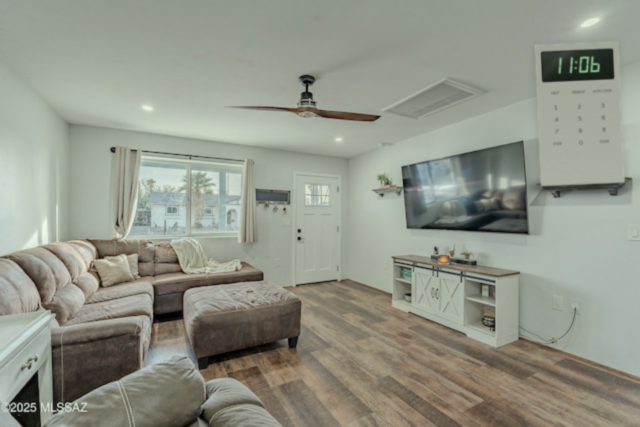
11 h 06 min
